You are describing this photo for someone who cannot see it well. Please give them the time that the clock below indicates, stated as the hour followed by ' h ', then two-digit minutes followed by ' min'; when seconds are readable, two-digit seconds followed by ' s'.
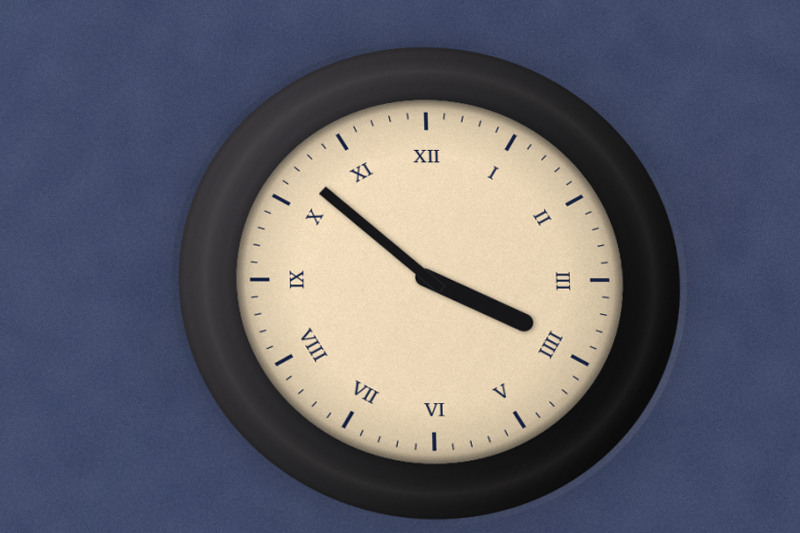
3 h 52 min
